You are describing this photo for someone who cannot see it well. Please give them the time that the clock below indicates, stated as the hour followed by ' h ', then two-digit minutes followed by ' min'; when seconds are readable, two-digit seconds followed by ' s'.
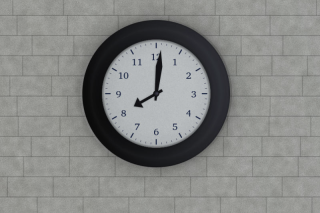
8 h 01 min
